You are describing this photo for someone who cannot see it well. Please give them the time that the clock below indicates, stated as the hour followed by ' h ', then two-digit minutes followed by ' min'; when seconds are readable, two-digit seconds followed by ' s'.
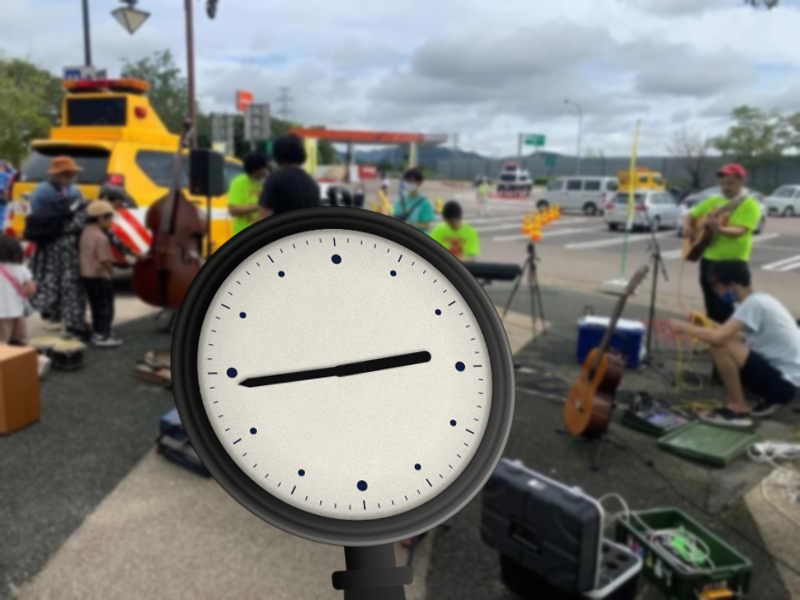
2 h 44 min
